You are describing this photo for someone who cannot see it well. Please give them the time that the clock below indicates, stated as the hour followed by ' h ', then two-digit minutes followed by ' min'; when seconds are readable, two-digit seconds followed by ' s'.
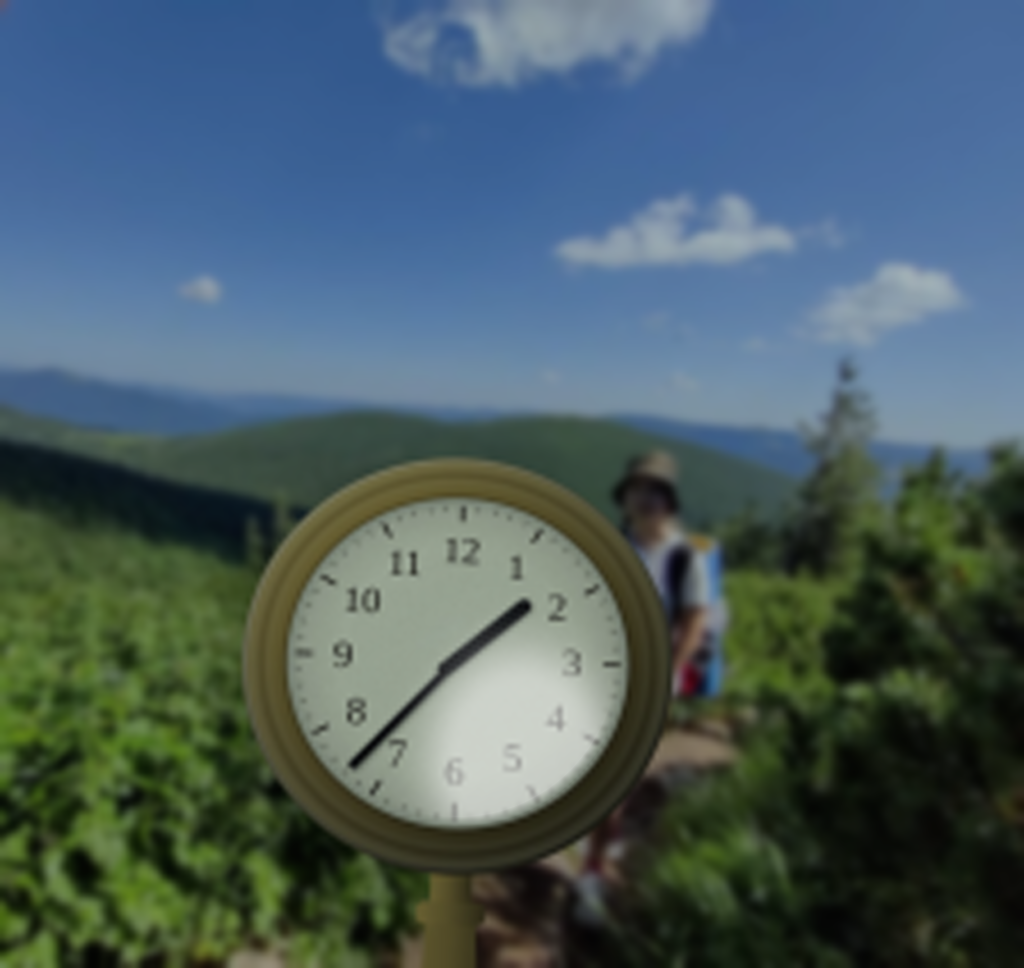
1 h 37 min
